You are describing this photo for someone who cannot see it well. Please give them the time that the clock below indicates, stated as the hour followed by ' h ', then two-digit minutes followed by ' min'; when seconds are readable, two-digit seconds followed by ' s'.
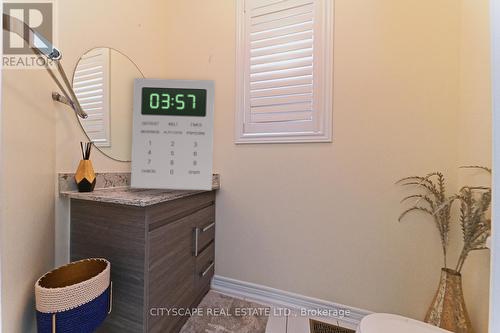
3 h 57 min
